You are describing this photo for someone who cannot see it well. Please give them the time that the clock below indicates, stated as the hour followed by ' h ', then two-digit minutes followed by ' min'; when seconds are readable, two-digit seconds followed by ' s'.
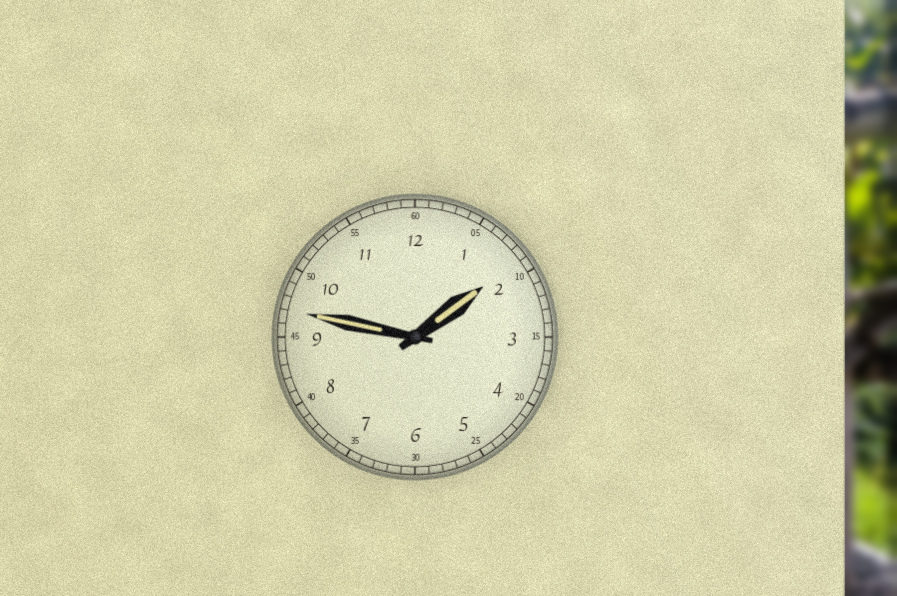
1 h 47 min
